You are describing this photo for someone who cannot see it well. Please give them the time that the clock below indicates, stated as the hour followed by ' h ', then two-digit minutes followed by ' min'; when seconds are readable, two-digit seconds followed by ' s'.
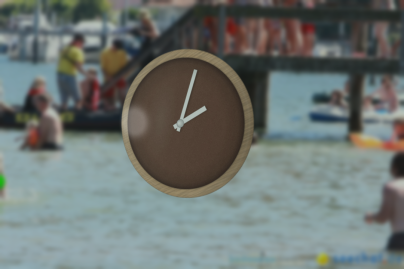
2 h 03 min
